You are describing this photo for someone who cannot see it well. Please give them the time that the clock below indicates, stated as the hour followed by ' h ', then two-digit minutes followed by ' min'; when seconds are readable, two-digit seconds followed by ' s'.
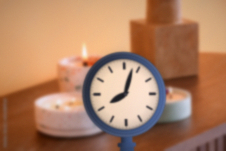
8 h 03 min
